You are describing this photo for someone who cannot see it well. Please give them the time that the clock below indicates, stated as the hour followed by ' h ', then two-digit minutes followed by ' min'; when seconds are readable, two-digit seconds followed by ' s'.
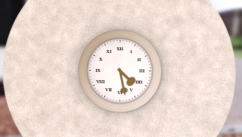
4 h 28 min
